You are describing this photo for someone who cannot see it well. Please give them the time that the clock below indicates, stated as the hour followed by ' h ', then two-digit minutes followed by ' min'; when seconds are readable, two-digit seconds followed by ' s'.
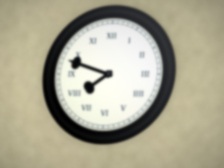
7 h 48 min
